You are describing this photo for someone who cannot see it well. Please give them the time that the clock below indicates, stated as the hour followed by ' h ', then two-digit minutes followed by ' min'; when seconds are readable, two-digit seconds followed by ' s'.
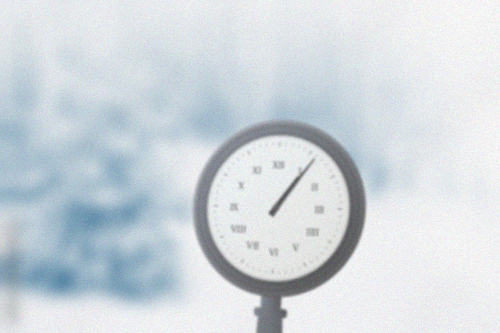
1 h 06 min
